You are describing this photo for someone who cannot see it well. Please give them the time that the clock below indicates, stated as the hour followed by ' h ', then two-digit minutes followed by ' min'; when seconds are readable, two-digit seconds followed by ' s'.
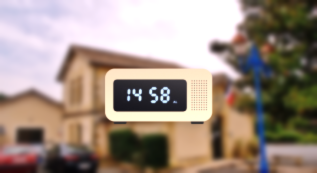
14 h 58 min
